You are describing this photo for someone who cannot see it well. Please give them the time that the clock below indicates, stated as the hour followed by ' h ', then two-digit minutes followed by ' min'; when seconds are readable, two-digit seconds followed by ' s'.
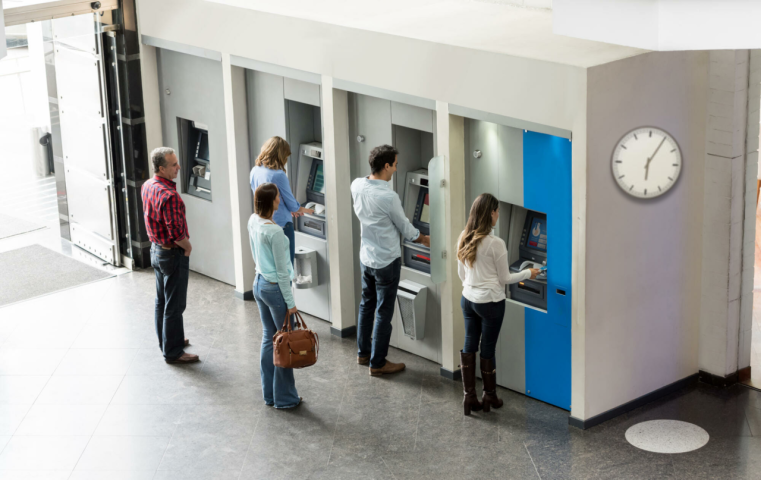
6 h 05 min
